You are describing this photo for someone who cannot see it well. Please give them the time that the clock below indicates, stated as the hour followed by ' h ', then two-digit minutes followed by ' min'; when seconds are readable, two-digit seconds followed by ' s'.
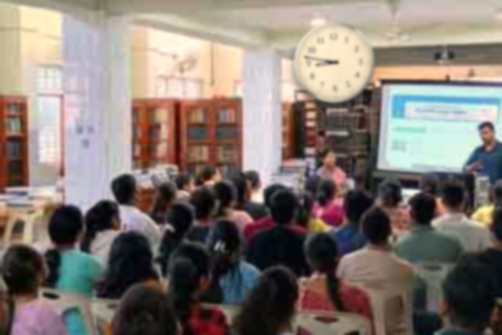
8 h 47 min
